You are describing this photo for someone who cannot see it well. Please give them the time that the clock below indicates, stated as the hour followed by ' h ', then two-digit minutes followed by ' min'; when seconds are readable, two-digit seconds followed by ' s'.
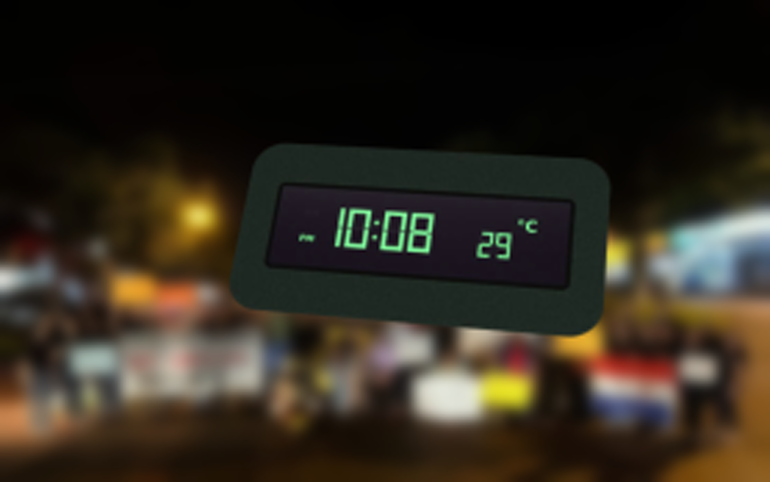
10 h 08 min
